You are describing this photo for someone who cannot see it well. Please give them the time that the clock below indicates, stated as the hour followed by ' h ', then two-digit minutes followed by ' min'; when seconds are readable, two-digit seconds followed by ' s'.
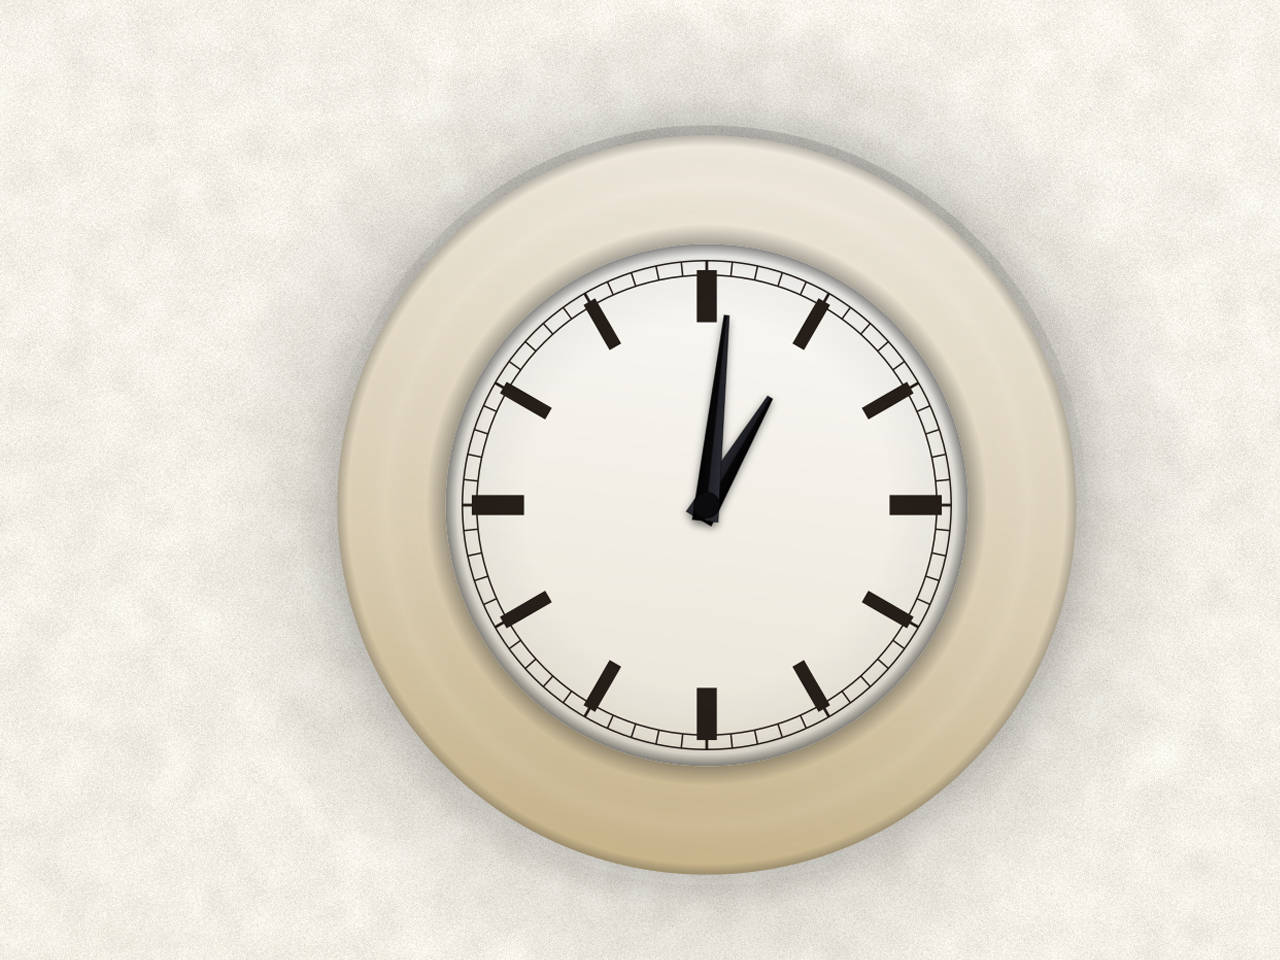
1 h 01 min
